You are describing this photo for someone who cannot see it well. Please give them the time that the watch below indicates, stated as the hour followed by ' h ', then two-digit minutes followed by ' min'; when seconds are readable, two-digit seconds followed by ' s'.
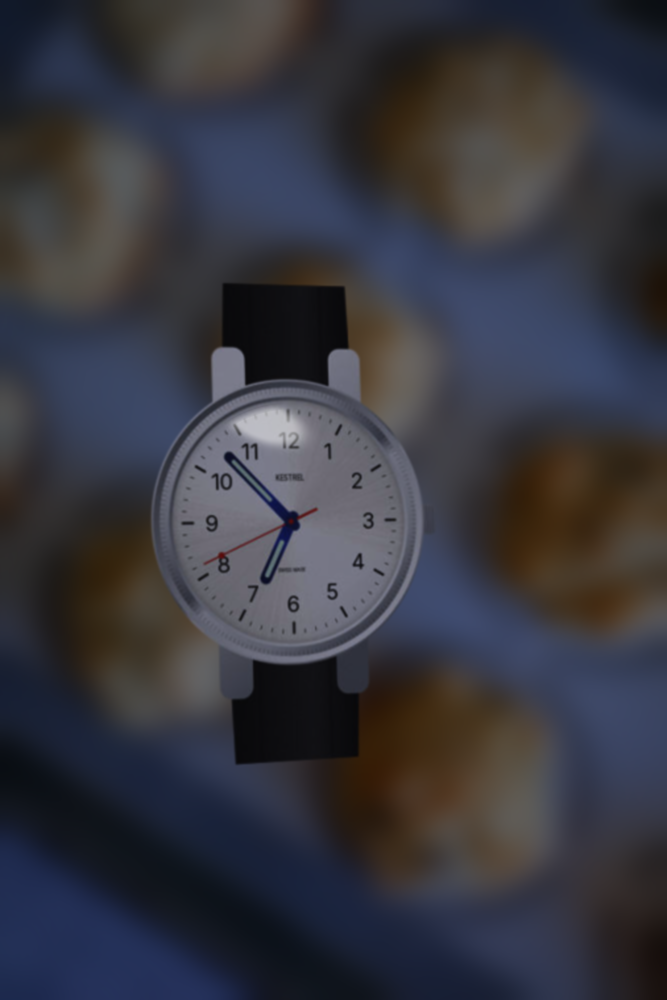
6 h 52 min 41 s
